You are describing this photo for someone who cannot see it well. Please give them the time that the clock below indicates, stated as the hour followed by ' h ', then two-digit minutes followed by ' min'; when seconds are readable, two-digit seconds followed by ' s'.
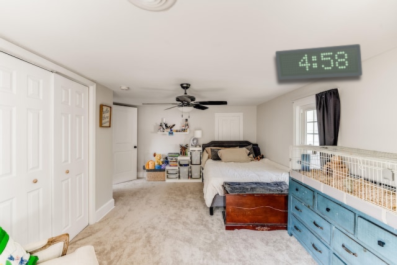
4 h 58 min
